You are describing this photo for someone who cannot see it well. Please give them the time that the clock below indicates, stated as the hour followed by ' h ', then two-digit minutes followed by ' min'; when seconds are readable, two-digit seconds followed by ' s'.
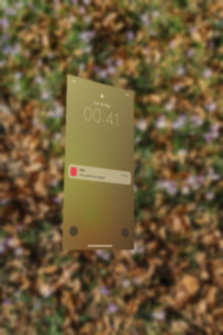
0 h 41 min
